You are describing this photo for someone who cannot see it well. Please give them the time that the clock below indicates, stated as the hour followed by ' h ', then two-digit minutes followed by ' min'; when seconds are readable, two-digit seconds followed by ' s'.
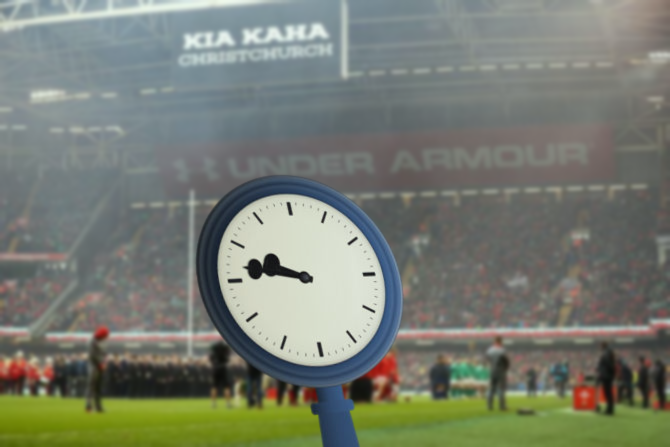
9 h 47 min
